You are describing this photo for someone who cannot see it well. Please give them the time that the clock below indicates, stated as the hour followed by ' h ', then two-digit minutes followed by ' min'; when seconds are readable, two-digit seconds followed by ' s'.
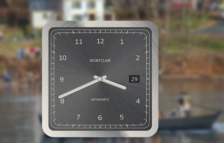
3 h 41 min
